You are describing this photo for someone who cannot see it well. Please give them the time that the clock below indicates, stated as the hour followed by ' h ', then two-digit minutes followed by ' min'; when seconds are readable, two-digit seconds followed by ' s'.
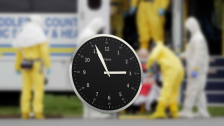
2 h 56 min
